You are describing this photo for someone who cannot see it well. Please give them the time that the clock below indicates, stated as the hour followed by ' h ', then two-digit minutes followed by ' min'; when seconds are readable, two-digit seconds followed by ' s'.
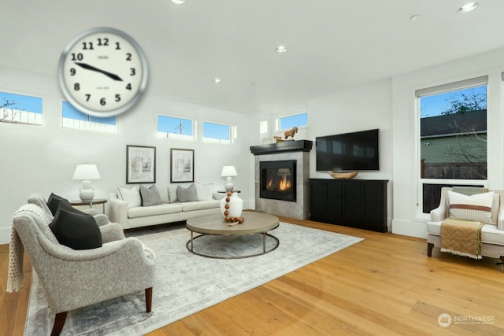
3 h 48 min
